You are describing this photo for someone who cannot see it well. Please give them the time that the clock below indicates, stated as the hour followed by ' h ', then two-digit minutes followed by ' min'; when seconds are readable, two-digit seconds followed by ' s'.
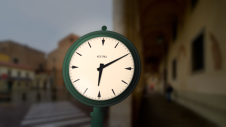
6 h 10 min
